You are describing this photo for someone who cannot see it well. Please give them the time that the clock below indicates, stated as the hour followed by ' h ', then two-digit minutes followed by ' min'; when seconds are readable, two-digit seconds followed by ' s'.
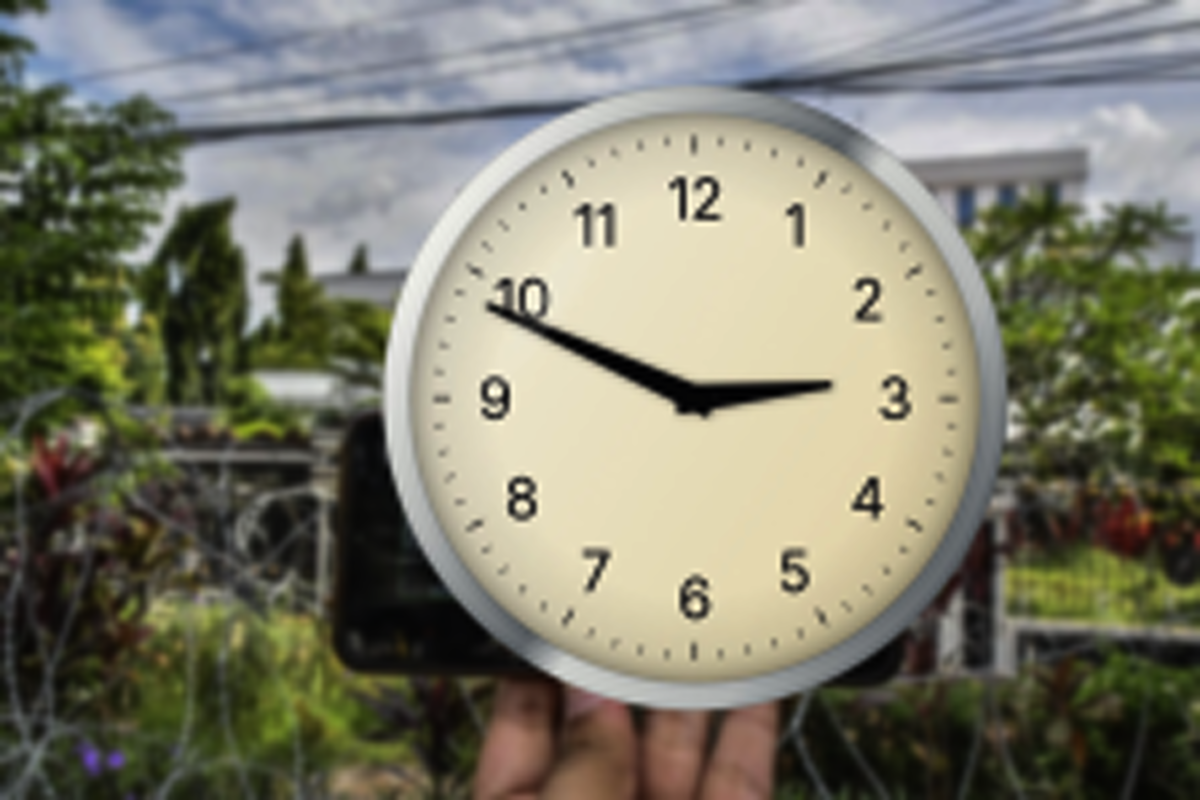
2 h 49 min
